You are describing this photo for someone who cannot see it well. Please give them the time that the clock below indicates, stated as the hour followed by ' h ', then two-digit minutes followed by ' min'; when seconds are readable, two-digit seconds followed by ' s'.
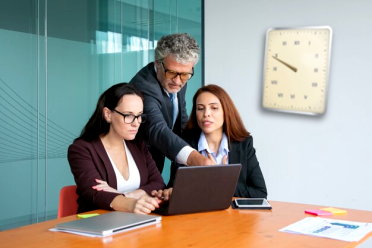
9 h 49 min
